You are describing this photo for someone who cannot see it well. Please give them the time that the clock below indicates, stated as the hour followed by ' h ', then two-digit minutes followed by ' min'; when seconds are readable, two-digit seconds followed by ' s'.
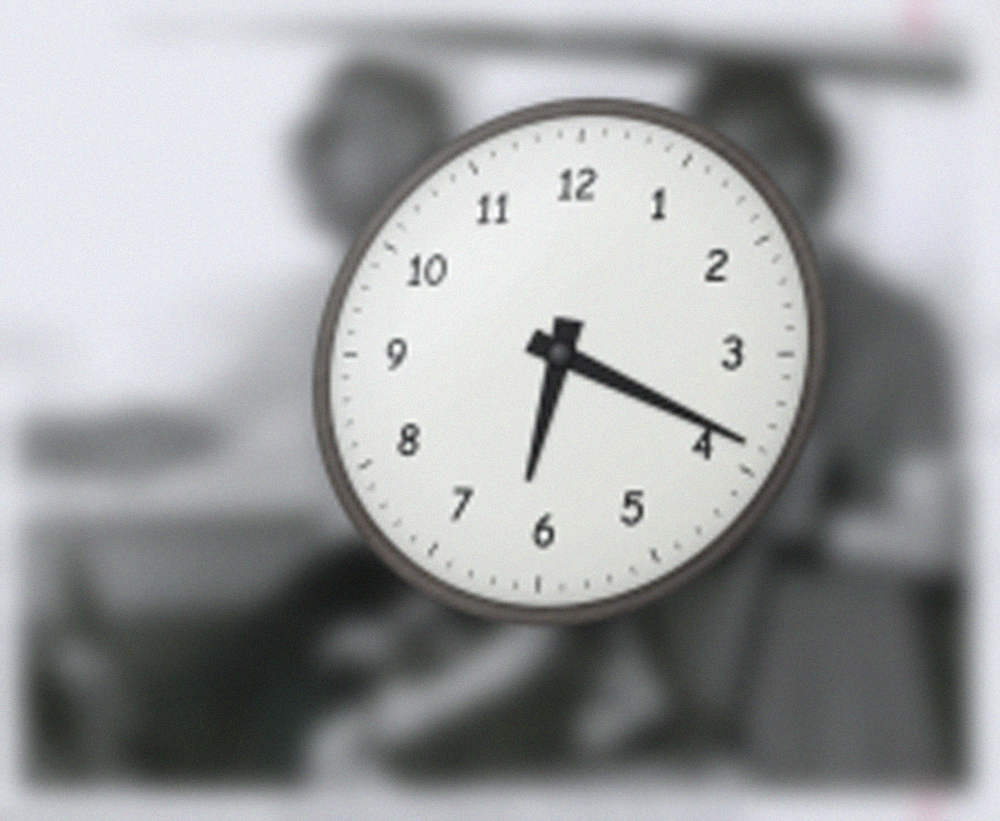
6 h 19 min
